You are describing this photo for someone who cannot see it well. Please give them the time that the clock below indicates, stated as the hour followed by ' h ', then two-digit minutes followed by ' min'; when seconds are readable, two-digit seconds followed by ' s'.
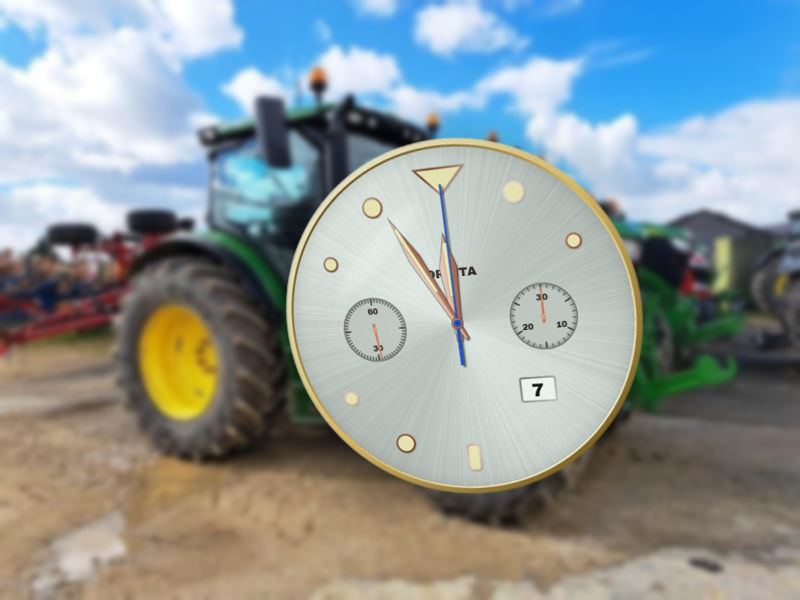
11 h 55 min 29 s
